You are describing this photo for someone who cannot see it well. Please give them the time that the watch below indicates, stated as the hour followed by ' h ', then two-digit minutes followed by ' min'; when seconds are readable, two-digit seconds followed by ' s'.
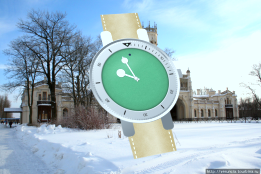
9 h 57 min
